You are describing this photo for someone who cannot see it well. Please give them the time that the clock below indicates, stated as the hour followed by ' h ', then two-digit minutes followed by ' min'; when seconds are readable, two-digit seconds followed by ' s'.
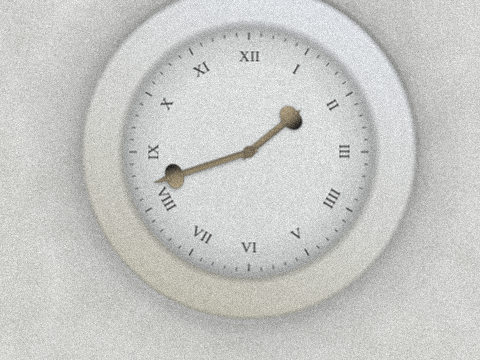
1 h 42 min
